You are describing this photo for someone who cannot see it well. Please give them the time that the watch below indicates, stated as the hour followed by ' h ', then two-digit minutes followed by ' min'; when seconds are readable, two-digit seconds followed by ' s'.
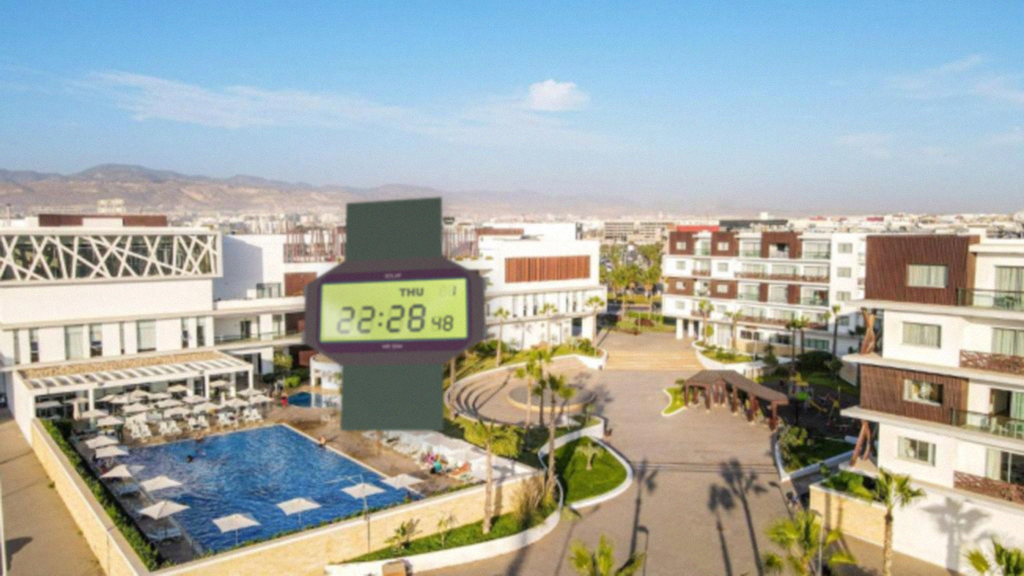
22 h 28 min 48 s
